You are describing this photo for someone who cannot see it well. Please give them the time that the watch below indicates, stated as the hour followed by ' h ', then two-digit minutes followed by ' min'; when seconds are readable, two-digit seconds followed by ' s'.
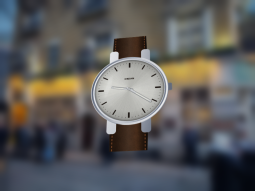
9 h 21 min
